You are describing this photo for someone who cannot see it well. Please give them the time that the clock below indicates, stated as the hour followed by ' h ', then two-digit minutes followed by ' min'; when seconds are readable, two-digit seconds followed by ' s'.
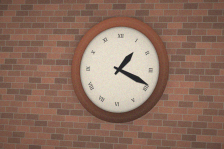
1 h 19 min
